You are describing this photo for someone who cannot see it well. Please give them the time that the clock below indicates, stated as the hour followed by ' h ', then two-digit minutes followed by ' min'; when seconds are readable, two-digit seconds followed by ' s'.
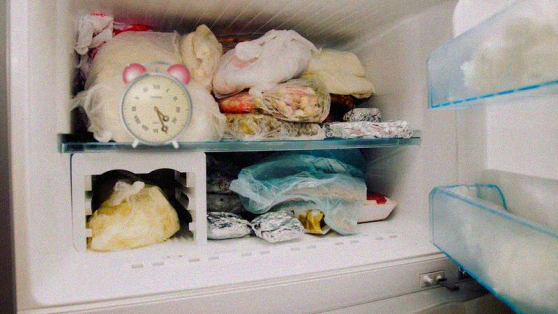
4 h 26 min
